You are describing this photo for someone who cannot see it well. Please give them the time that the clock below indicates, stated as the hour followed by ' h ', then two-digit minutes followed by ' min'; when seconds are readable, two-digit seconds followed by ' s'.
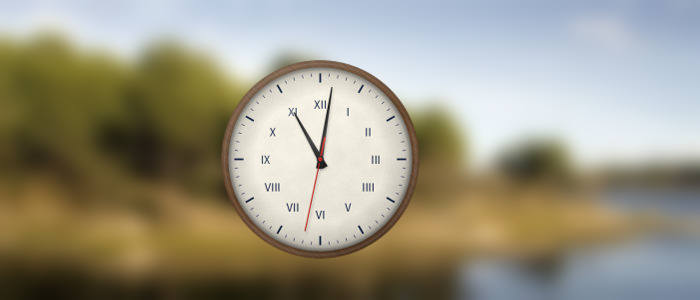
11 h 01 min 32 s
